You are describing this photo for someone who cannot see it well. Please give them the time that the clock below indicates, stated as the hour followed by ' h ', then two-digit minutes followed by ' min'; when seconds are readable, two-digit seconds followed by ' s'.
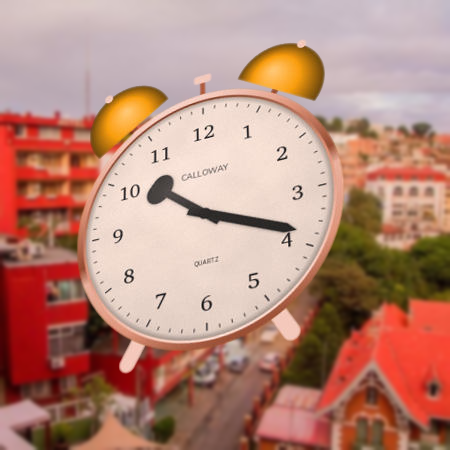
10 h 19 min
